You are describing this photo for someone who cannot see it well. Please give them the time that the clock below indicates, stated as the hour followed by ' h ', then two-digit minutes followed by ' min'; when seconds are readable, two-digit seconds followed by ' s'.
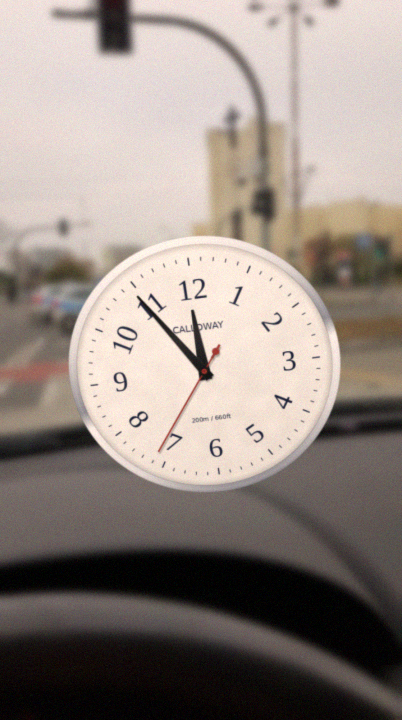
11 h 54 min 36 s
